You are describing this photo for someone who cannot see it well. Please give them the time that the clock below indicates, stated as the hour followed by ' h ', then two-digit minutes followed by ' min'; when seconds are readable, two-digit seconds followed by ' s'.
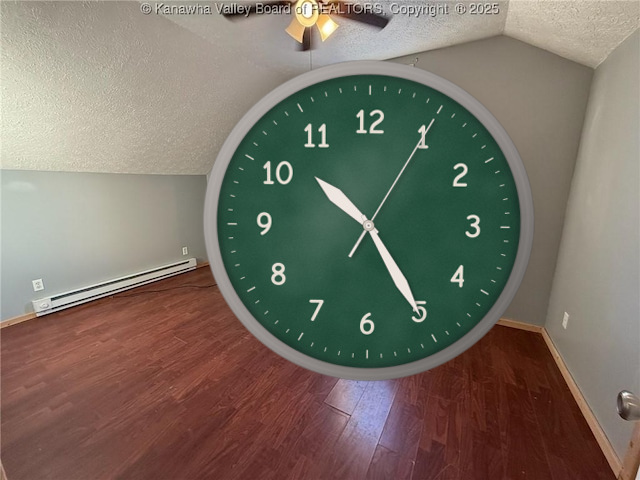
10 h 25 min 05 s
